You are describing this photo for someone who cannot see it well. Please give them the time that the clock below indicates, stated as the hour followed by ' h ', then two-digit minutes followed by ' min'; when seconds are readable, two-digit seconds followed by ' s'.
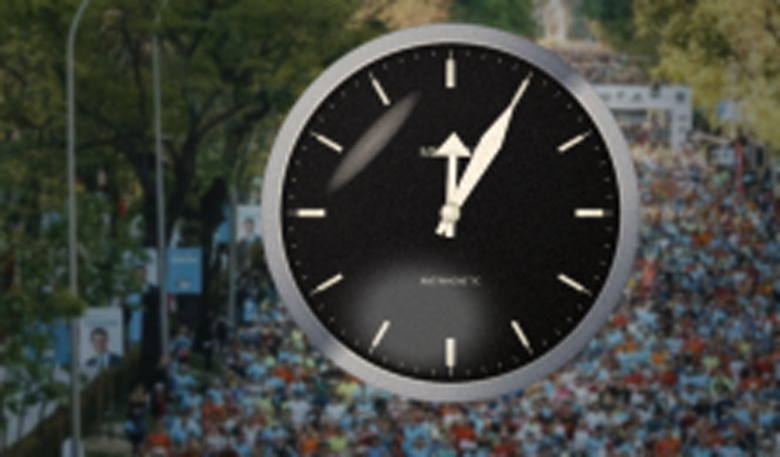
12 h 05 min
